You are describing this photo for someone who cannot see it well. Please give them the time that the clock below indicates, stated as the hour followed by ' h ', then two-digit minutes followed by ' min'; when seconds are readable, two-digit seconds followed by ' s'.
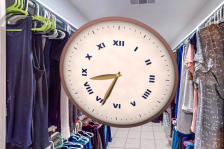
8 h 34 min
